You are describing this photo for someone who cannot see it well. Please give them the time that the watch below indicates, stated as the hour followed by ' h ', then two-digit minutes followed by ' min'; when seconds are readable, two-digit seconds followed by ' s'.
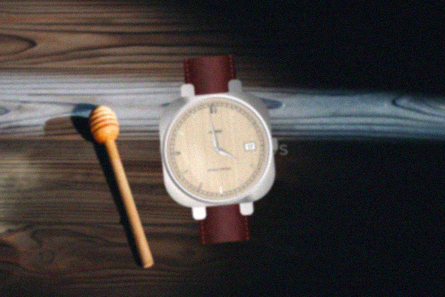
3 h 59 min
